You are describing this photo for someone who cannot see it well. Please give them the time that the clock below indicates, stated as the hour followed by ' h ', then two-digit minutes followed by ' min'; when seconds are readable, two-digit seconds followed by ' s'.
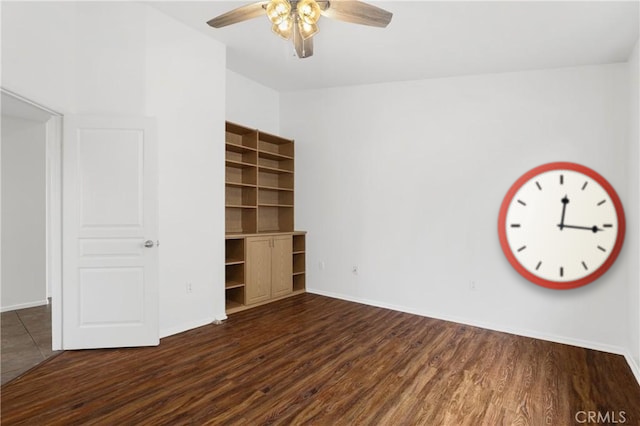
12 h 16 min
